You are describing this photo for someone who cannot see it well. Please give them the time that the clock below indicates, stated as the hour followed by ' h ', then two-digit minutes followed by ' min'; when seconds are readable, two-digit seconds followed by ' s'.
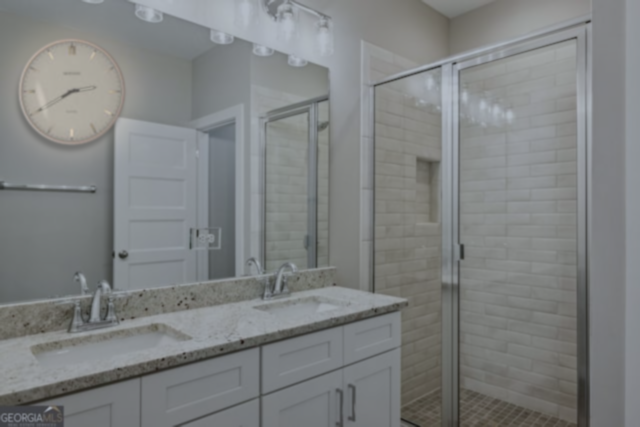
2 h 40 min
